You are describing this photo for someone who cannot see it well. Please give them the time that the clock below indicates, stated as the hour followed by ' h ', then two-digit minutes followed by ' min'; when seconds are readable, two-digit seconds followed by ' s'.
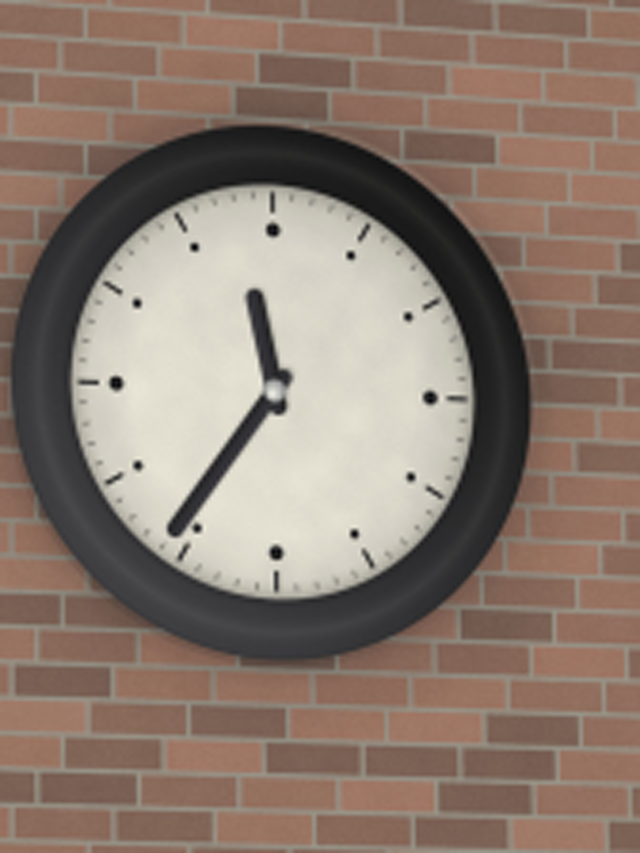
11 h 36 min
